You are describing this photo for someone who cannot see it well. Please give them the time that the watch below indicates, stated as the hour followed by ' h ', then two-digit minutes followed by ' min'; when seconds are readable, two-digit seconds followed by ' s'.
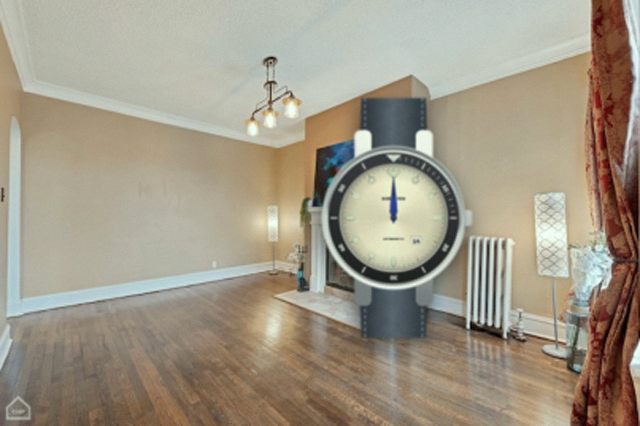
12 h 00 min
